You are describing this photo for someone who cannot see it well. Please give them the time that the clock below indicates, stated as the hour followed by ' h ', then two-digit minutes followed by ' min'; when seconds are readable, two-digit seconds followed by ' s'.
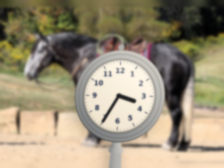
3 h 35 min
